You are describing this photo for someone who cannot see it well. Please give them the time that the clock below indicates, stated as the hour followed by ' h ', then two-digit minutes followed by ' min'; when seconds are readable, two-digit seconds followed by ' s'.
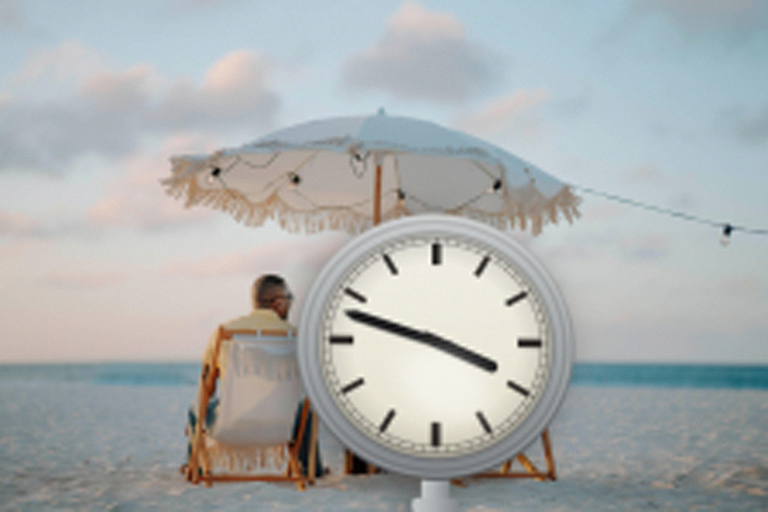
3 h 48 min
